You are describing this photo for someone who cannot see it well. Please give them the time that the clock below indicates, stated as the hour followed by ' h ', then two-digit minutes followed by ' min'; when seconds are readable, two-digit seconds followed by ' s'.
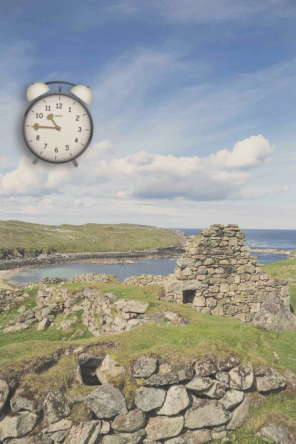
10 h 45 min
